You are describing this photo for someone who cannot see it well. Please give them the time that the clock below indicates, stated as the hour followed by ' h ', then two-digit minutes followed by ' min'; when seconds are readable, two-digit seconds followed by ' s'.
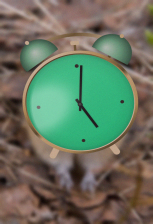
5 h 01 min
